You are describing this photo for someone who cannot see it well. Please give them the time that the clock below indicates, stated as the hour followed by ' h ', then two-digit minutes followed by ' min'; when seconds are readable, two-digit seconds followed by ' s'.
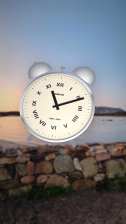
11 h 11 min
